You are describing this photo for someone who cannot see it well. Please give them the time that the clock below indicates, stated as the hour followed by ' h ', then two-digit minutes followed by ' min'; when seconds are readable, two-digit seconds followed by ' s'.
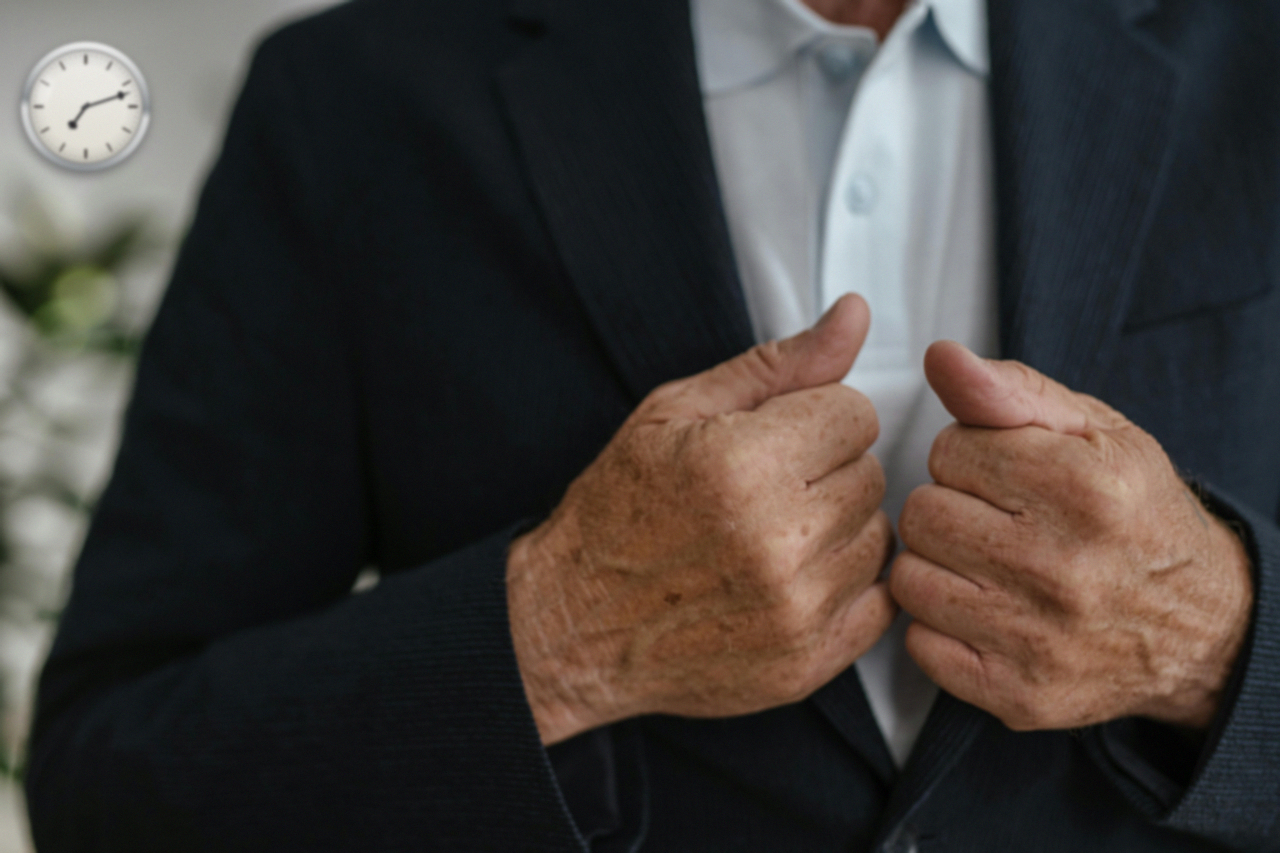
7 h 12 min
